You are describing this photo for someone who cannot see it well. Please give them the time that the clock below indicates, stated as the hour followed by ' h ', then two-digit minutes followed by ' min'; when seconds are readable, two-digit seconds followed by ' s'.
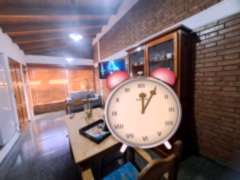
12 h 05 min
